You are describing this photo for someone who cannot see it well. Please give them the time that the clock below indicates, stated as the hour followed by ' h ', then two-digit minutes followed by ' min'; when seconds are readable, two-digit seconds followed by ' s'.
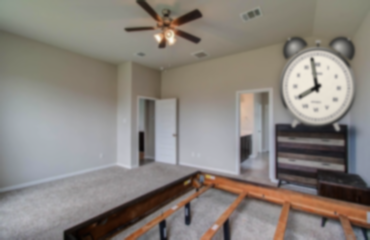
7 h 58 min
